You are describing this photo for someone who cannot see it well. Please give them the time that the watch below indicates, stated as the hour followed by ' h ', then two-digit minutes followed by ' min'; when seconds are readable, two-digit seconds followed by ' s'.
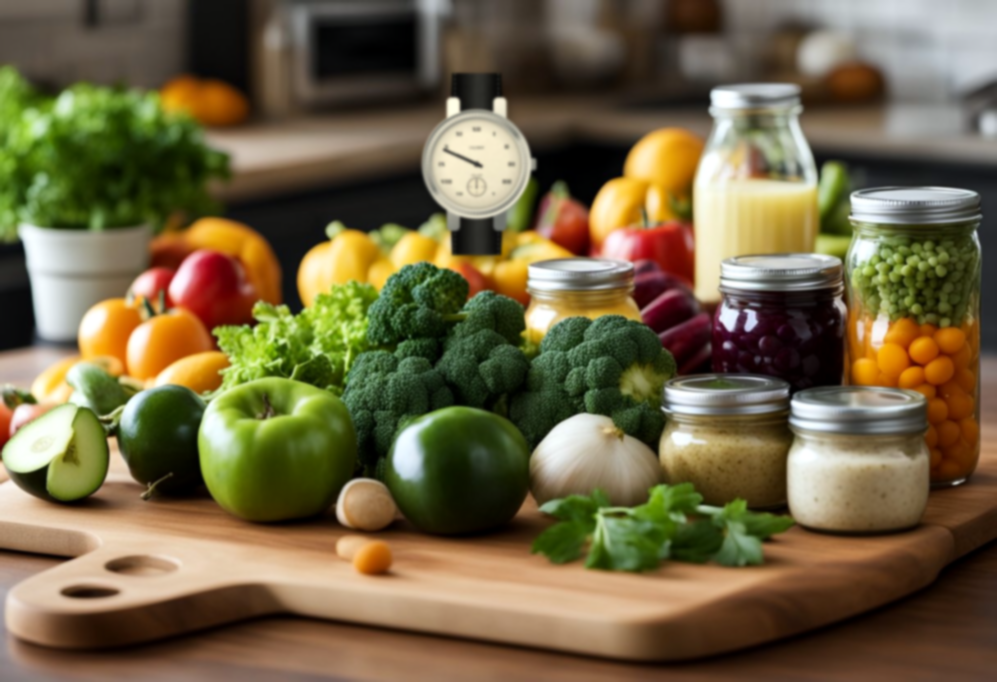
9 h 49 min
